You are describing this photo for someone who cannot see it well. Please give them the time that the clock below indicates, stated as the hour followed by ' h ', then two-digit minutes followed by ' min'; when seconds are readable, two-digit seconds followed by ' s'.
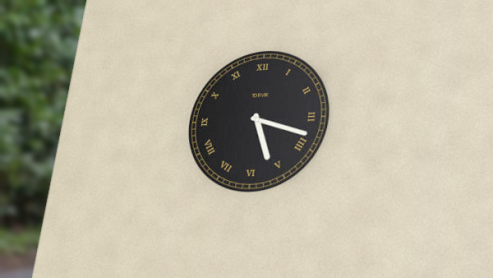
5 h 18 min
